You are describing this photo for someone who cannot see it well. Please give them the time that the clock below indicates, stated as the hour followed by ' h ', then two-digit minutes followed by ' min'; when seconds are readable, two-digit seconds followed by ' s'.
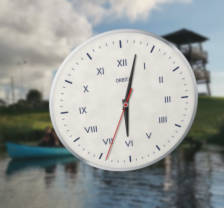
6 h 02 min 34 s
